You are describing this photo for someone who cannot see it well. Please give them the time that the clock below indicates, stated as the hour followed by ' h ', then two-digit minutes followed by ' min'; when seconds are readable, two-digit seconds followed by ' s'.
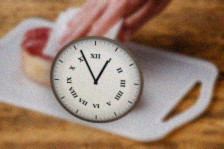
12 h 56 min
